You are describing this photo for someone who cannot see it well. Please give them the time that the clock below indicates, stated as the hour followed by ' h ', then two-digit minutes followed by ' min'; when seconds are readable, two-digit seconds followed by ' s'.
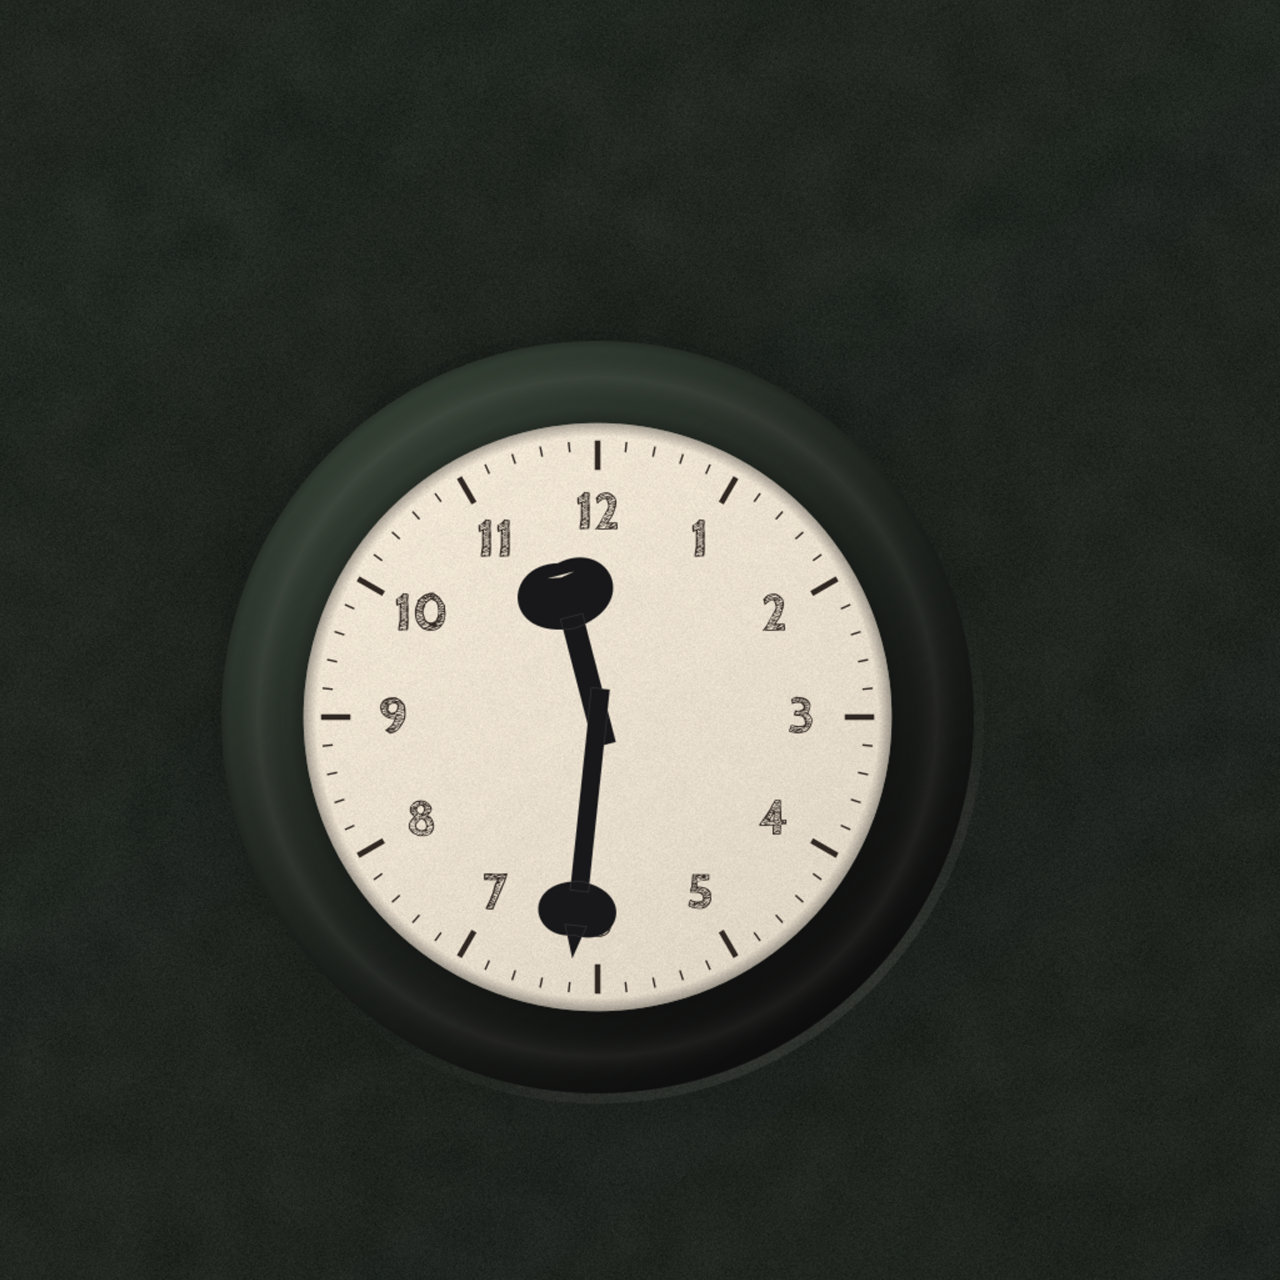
11 h 31 min
